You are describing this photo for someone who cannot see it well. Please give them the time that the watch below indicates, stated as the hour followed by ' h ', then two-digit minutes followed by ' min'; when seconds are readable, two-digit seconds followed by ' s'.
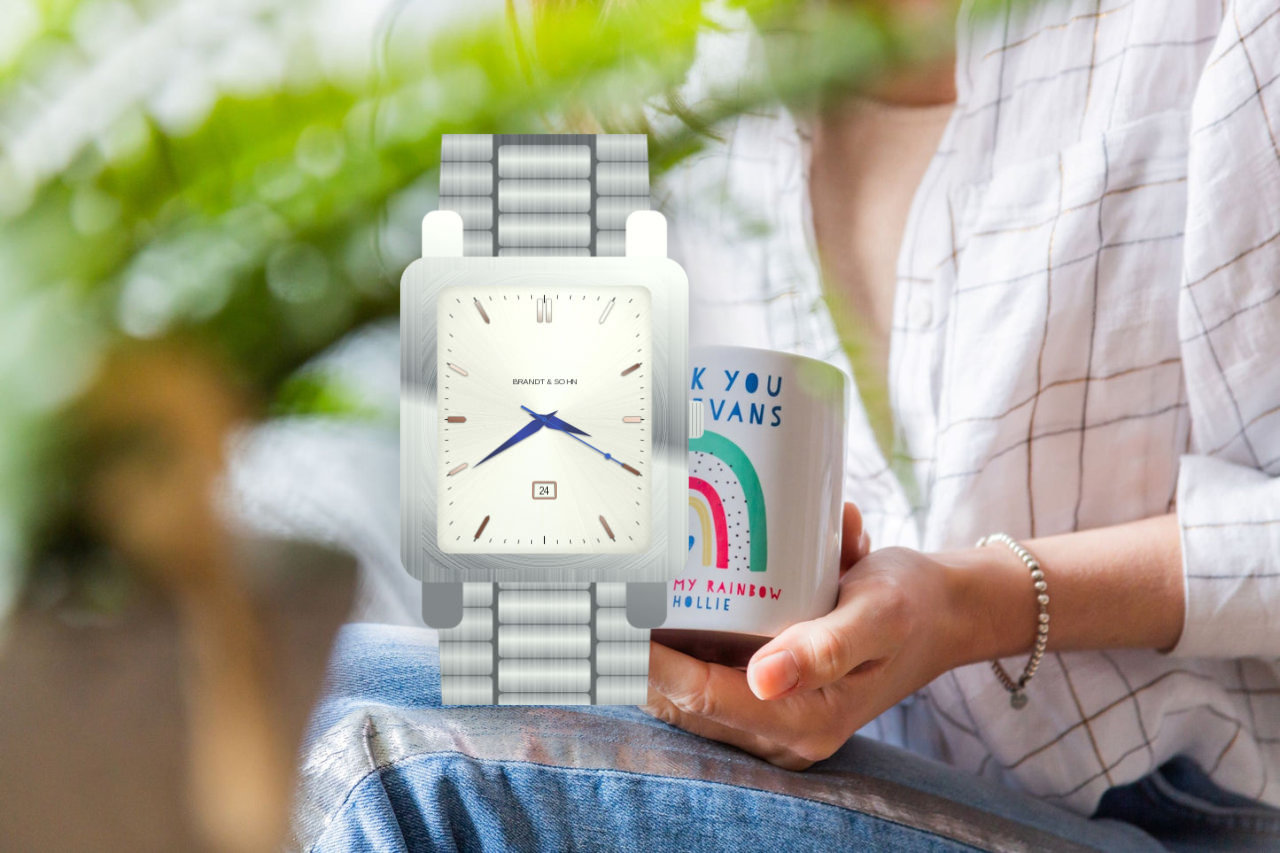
3 h 39 min 20 s
